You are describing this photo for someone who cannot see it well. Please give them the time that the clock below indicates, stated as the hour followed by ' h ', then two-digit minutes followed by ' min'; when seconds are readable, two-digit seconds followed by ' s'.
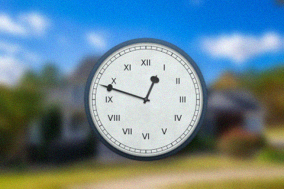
12 h 48 min
